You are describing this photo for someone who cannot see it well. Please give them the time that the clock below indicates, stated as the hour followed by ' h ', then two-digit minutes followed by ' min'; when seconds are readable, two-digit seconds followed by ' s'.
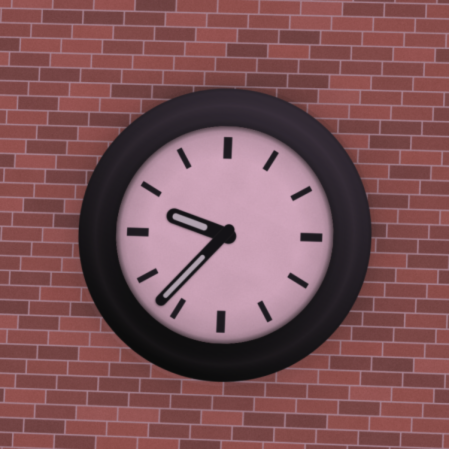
9 h 37 min
